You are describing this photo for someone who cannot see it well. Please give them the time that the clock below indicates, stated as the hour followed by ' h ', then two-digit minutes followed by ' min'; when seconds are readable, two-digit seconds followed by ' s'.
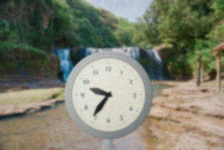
9 h 36 min
